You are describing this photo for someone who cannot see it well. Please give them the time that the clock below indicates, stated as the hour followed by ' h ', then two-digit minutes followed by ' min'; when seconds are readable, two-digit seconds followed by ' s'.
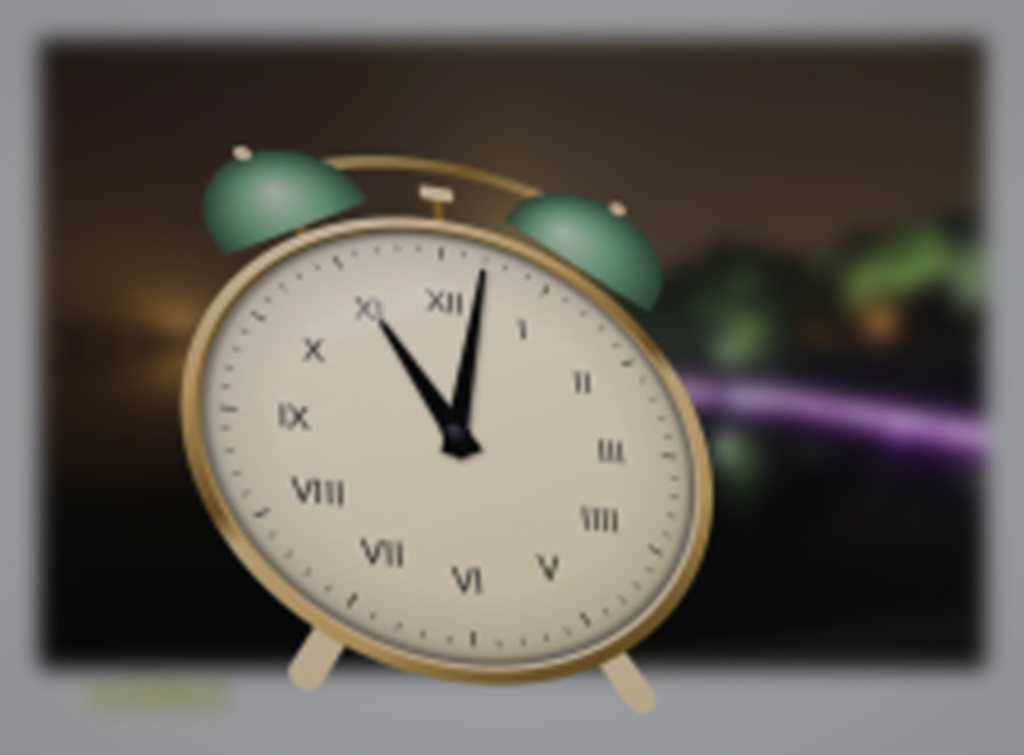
11 h 02 min
